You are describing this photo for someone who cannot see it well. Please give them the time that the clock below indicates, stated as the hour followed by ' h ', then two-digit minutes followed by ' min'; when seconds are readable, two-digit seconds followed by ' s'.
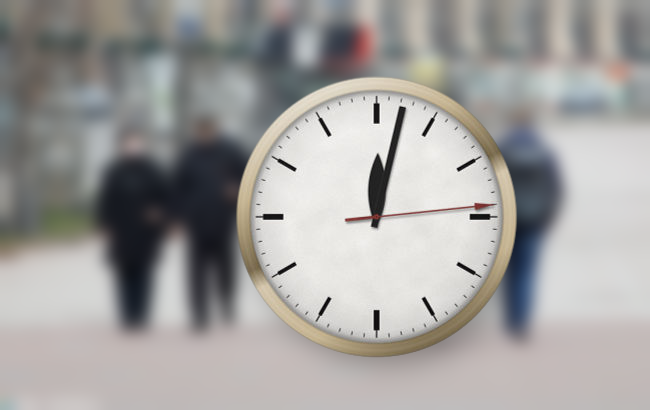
12 h 02 min 14 s
